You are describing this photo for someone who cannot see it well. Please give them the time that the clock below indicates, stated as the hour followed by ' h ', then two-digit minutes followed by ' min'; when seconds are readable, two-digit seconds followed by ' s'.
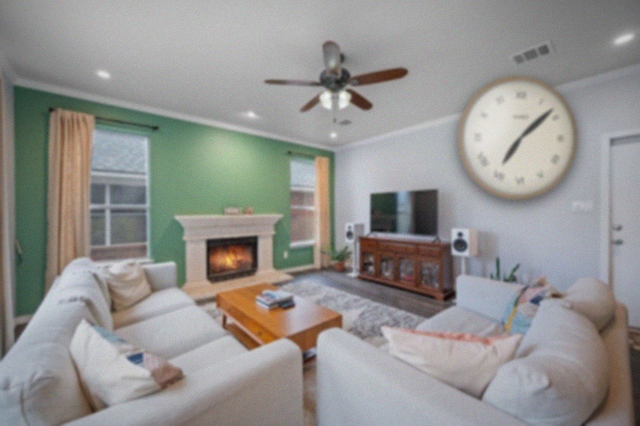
7 h 08 min
